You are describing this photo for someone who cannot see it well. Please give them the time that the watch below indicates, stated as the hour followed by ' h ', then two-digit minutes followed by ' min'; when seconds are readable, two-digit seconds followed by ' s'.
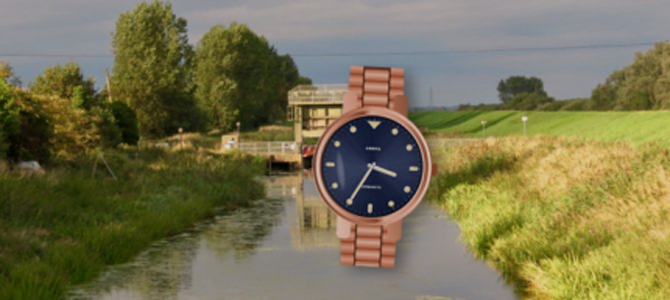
3 h 35 min
